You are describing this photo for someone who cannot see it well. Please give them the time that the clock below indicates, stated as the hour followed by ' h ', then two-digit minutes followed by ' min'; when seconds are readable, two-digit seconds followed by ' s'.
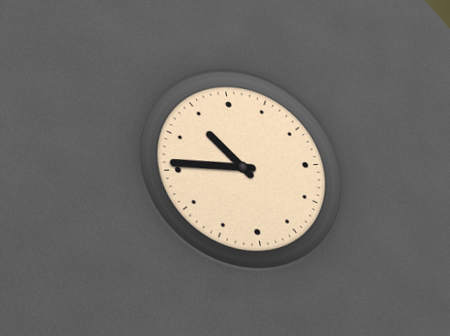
10 h 46 min
